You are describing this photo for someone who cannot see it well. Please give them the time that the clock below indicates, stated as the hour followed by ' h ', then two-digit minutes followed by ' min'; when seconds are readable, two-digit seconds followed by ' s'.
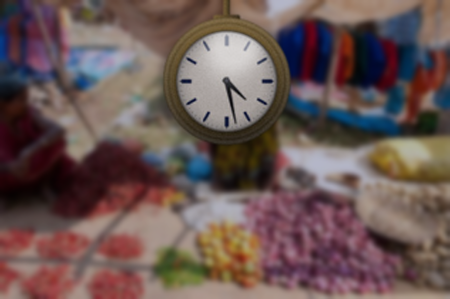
4 h 28 min
